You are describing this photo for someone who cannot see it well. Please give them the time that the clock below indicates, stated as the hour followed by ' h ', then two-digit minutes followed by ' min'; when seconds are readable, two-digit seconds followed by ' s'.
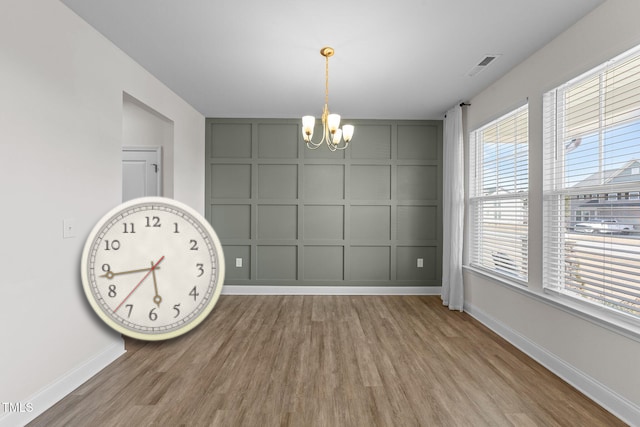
5 h 43 min 37 s
